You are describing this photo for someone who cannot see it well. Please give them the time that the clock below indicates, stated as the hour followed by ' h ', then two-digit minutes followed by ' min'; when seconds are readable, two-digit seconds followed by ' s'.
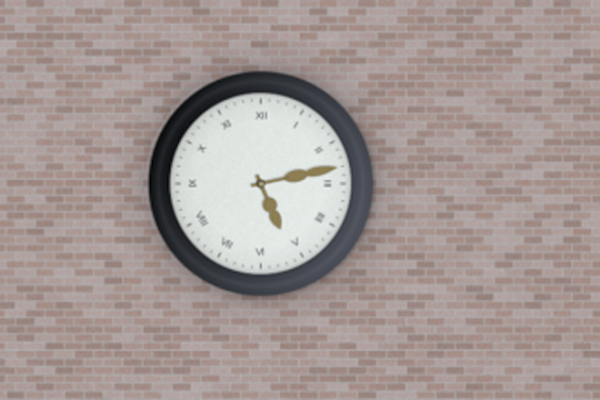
5 h 13 min
